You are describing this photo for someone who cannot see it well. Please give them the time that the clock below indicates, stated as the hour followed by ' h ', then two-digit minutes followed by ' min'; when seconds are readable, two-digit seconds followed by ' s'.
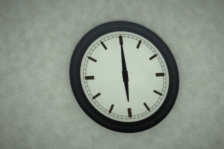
6 h 00 min
